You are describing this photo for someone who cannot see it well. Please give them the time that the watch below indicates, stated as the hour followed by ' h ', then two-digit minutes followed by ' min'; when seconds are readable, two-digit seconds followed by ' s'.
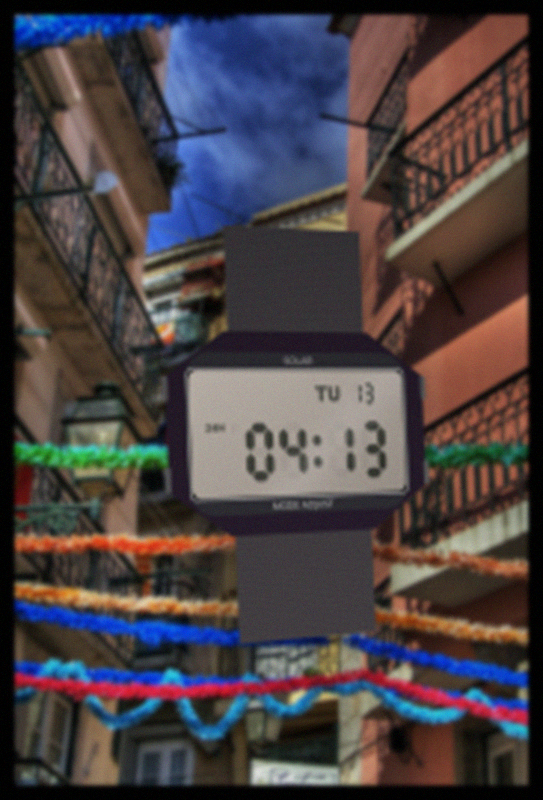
4 h 13 min
